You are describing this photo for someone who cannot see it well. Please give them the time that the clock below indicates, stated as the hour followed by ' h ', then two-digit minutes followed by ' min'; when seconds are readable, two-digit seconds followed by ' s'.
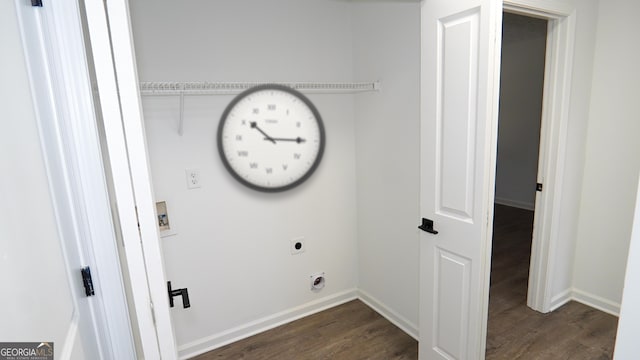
10 h 15 min
